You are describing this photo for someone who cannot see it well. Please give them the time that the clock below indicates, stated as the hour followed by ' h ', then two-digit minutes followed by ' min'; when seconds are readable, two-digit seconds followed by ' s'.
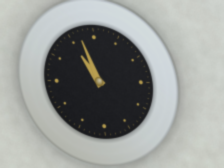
10 h 57 min
